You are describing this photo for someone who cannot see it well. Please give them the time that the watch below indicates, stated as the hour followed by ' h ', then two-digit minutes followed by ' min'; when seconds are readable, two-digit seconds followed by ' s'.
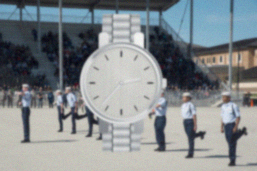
2 h 37 min
